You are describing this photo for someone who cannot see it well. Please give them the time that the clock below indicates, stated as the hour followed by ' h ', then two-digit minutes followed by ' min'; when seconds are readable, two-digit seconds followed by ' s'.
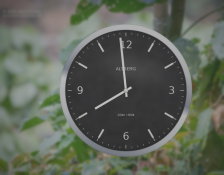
7 h 59 min
